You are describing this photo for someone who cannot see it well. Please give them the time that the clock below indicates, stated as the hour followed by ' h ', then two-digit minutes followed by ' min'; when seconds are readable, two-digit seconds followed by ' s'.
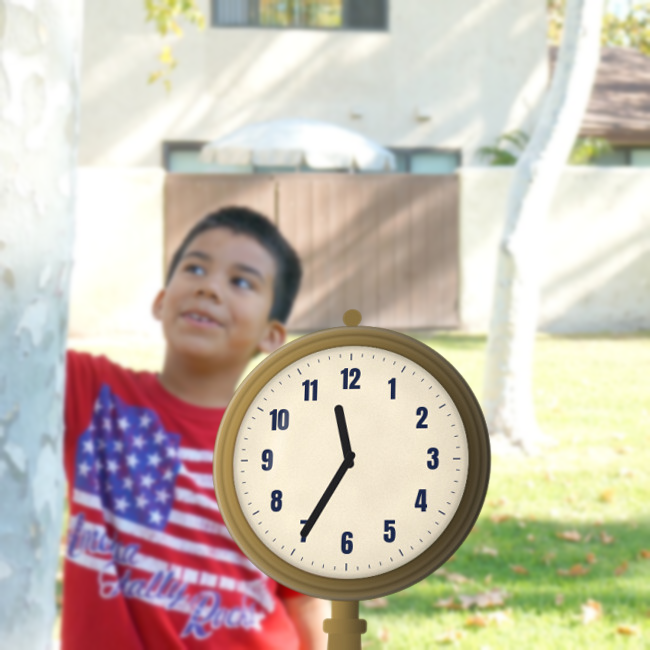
11 h 35 min
